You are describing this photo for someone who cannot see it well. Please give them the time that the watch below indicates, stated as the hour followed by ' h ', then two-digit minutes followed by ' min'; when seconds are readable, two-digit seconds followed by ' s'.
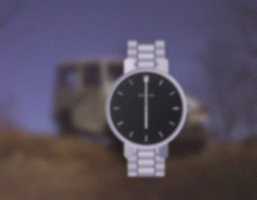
6 h 00 min
